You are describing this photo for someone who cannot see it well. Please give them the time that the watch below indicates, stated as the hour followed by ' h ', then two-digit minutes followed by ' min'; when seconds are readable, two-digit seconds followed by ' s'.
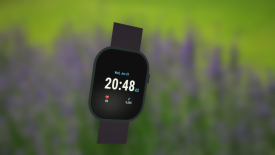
20 h 48 min
